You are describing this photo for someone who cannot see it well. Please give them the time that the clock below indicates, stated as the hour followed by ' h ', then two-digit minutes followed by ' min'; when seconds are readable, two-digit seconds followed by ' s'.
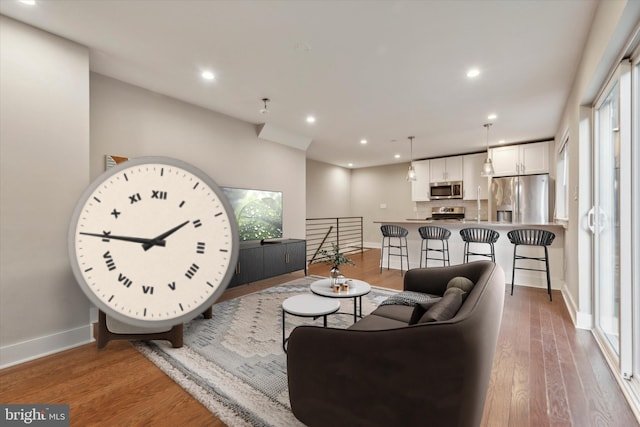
1 h 45 min
